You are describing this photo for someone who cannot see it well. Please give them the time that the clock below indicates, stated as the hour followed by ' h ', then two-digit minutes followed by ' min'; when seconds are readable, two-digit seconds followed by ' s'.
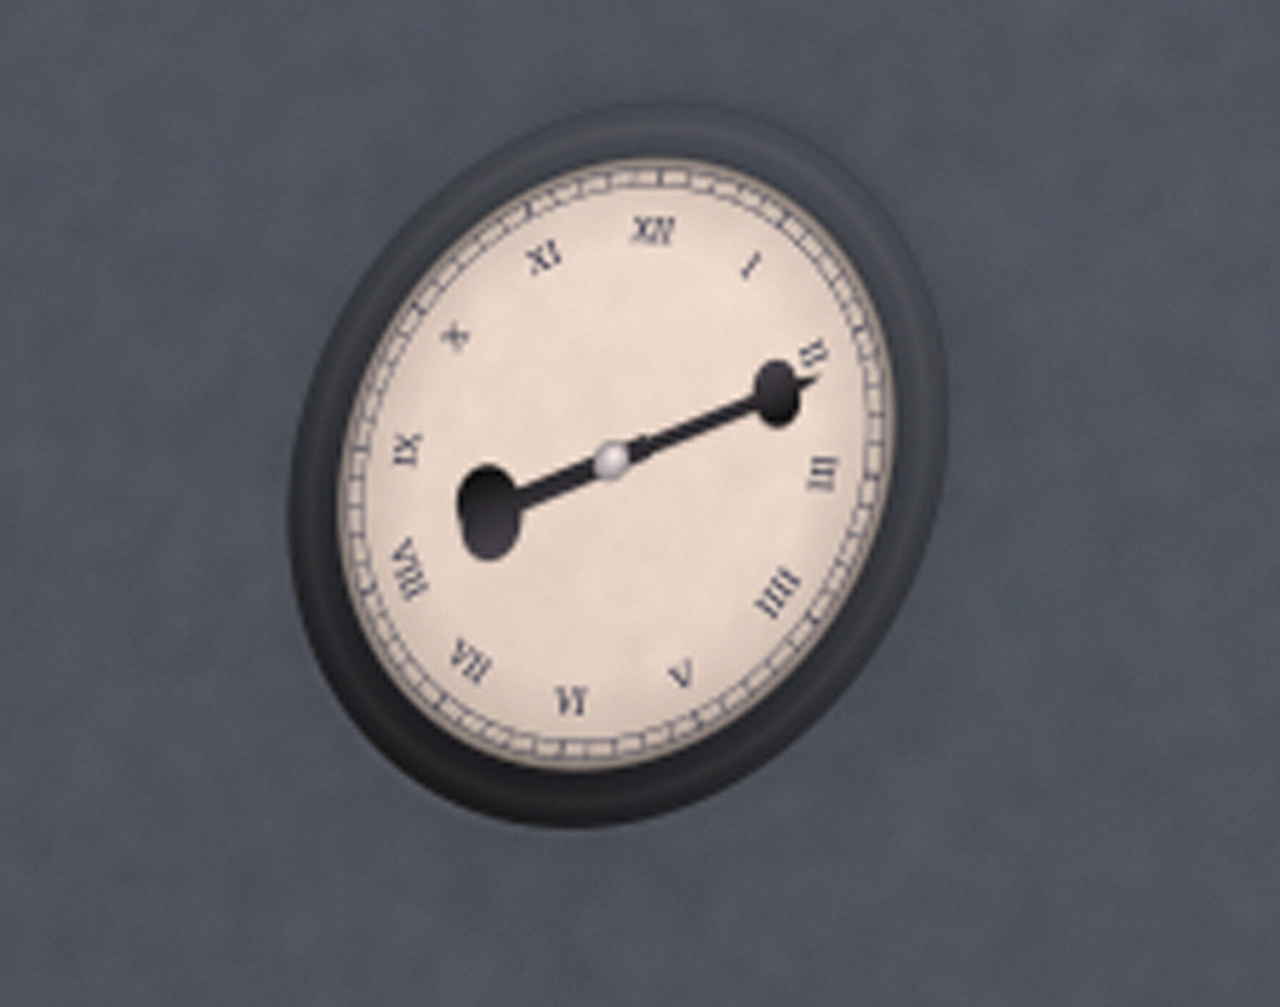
8 h 11 min
